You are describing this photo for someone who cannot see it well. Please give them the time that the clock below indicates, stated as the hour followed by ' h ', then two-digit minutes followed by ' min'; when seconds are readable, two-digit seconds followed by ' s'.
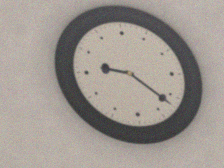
9 h 22 min
